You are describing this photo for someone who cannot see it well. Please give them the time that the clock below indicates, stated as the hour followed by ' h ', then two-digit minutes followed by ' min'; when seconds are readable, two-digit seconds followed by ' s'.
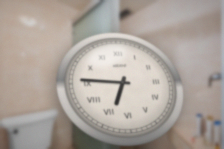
6 h 46 min
